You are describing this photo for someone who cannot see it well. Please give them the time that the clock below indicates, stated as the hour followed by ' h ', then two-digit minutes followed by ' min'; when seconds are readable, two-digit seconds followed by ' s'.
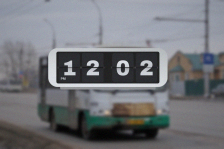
12 h 02 min
